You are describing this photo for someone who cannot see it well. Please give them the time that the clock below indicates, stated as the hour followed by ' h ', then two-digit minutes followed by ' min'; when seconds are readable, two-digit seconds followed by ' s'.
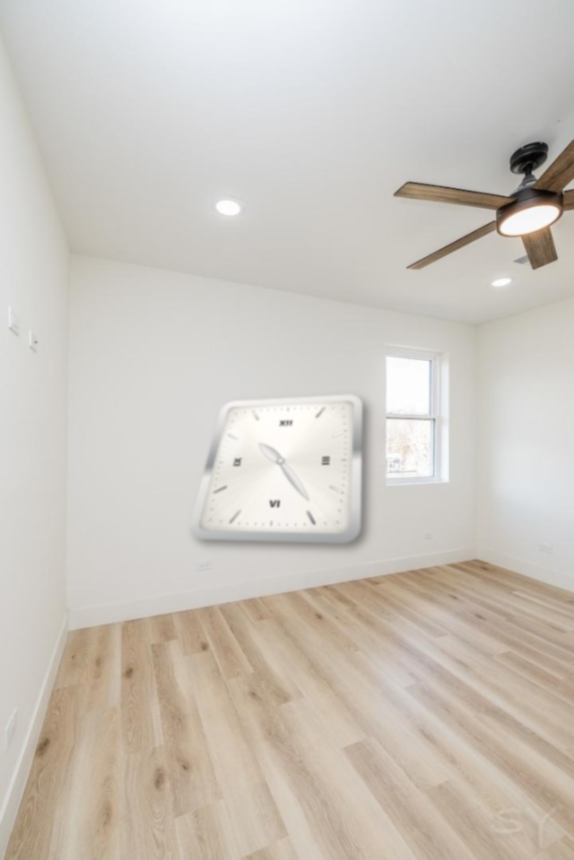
10 h 24 min
